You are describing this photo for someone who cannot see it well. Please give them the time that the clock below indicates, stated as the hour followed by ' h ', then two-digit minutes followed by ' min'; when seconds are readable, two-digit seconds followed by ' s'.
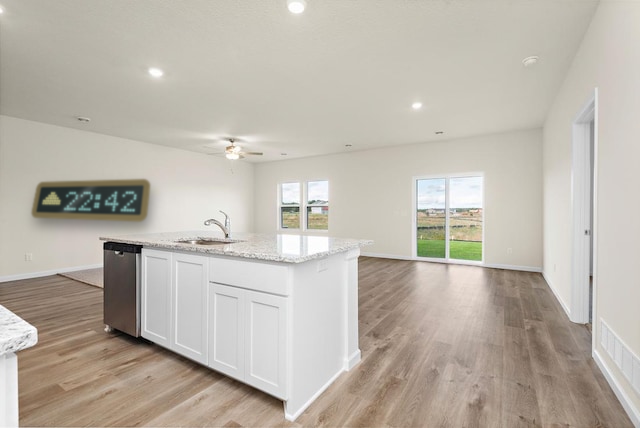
22 h 42 min
